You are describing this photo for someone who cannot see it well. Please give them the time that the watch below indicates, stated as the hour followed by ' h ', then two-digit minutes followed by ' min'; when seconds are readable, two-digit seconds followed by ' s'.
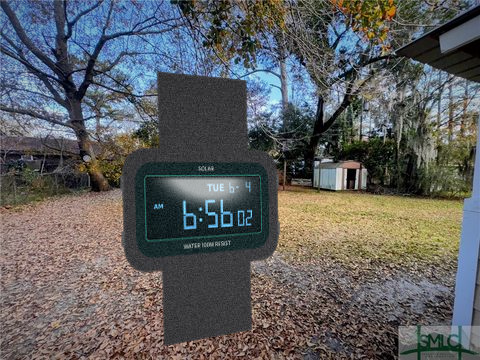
6 h 56 min 02 s
